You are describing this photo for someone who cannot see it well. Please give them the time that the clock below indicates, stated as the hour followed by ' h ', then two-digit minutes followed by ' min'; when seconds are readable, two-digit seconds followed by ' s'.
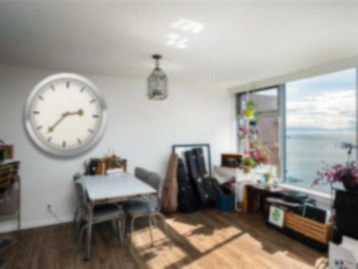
2 h 37 min
